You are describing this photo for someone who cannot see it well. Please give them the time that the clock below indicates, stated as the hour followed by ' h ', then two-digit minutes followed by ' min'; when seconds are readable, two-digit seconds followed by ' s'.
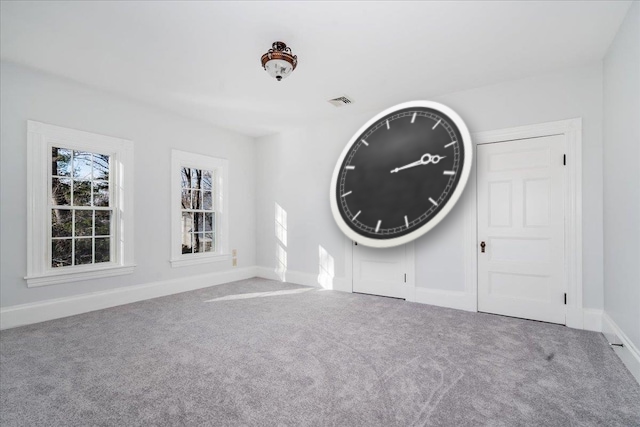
2 h 12 min
